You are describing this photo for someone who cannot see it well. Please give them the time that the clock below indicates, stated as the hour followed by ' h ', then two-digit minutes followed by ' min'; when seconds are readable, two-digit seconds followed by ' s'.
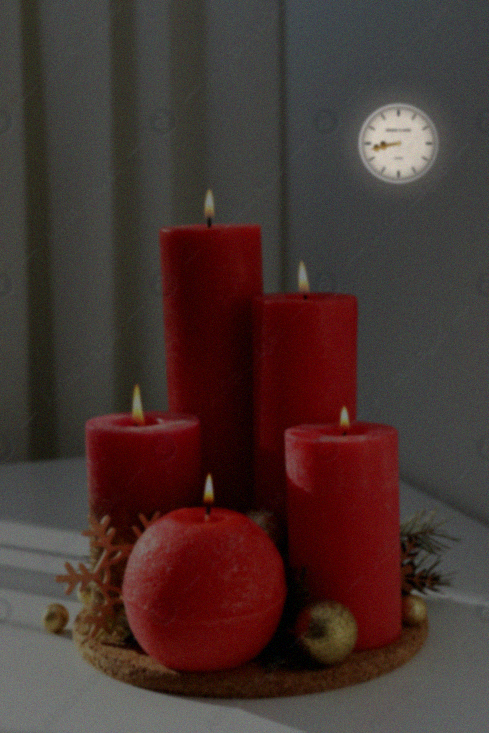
8 h 43 min
